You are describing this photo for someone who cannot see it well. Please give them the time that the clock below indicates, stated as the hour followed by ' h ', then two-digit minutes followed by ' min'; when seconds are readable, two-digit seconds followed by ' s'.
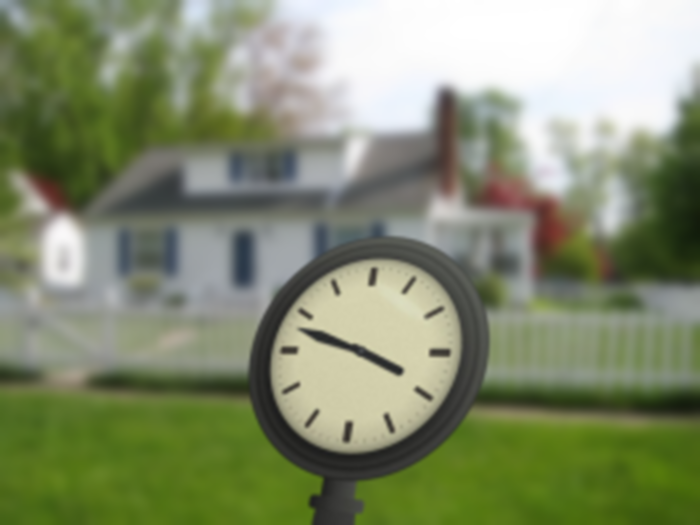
3 h 48 min
